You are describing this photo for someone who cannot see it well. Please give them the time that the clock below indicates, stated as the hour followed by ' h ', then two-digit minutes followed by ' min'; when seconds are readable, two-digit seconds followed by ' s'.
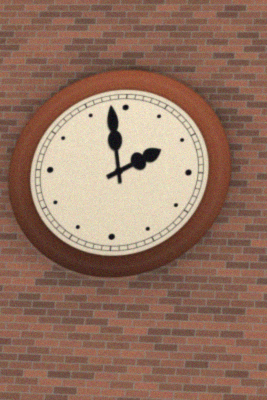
1 h 58 min
